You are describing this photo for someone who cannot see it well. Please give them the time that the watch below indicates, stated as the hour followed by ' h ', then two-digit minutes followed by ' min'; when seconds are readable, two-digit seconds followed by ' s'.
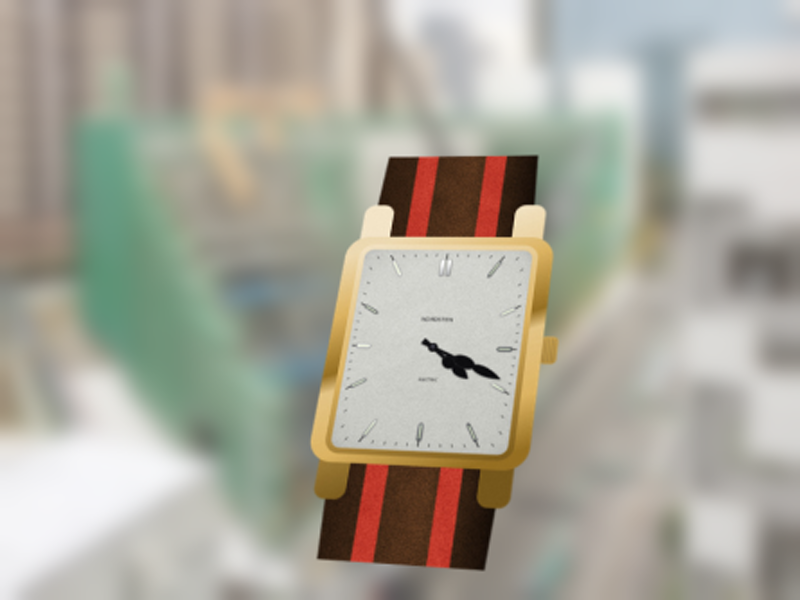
4 h 19 min
